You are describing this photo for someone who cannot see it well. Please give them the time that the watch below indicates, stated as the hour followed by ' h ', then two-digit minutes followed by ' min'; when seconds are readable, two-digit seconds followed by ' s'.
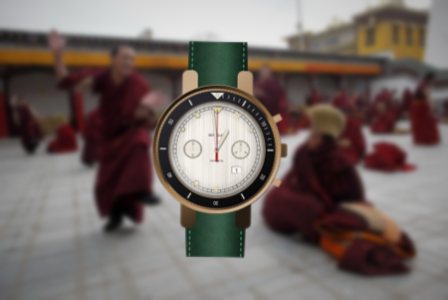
12 h 59 min
